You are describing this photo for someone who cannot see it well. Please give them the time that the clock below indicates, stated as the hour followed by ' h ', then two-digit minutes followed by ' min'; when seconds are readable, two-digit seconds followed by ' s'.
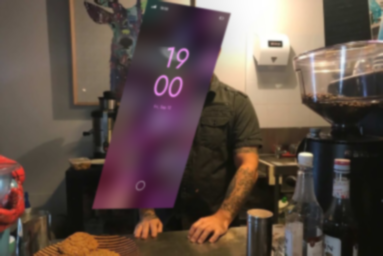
19 h 00 min
